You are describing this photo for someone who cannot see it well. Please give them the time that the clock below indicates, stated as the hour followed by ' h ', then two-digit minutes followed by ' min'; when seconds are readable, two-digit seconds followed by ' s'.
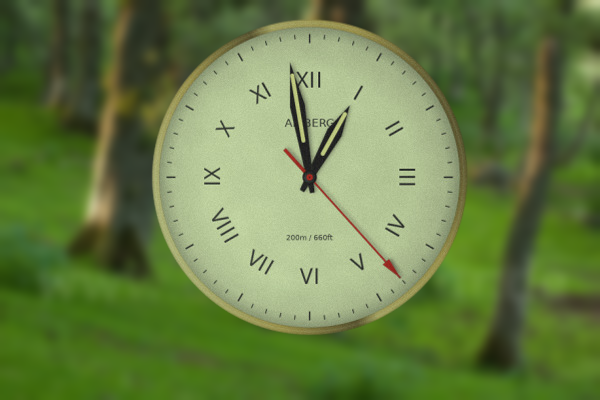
12 h 58 min 23 s
